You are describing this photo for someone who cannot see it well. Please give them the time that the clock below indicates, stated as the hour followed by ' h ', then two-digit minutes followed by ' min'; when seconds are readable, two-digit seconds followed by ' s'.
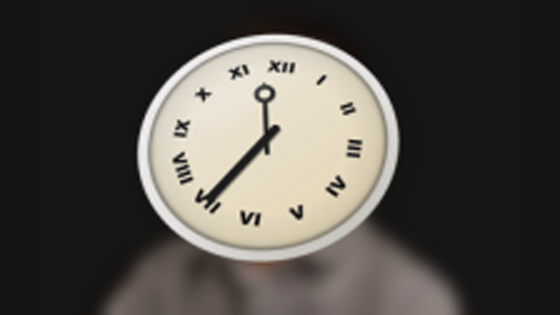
11 h 35 min
